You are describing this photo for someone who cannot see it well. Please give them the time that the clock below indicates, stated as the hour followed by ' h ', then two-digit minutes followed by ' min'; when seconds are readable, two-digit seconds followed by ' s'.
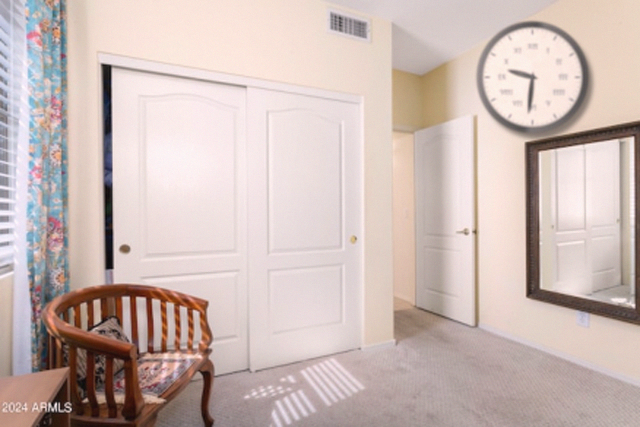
9 h 31 min
